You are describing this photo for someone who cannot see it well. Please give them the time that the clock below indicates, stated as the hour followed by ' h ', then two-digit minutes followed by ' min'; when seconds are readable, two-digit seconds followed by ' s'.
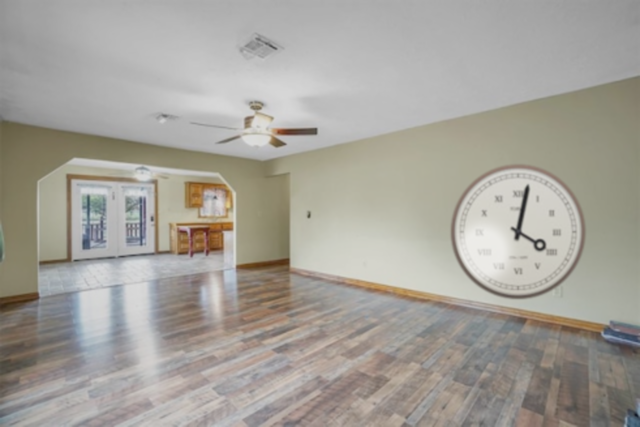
4 h 02 min
